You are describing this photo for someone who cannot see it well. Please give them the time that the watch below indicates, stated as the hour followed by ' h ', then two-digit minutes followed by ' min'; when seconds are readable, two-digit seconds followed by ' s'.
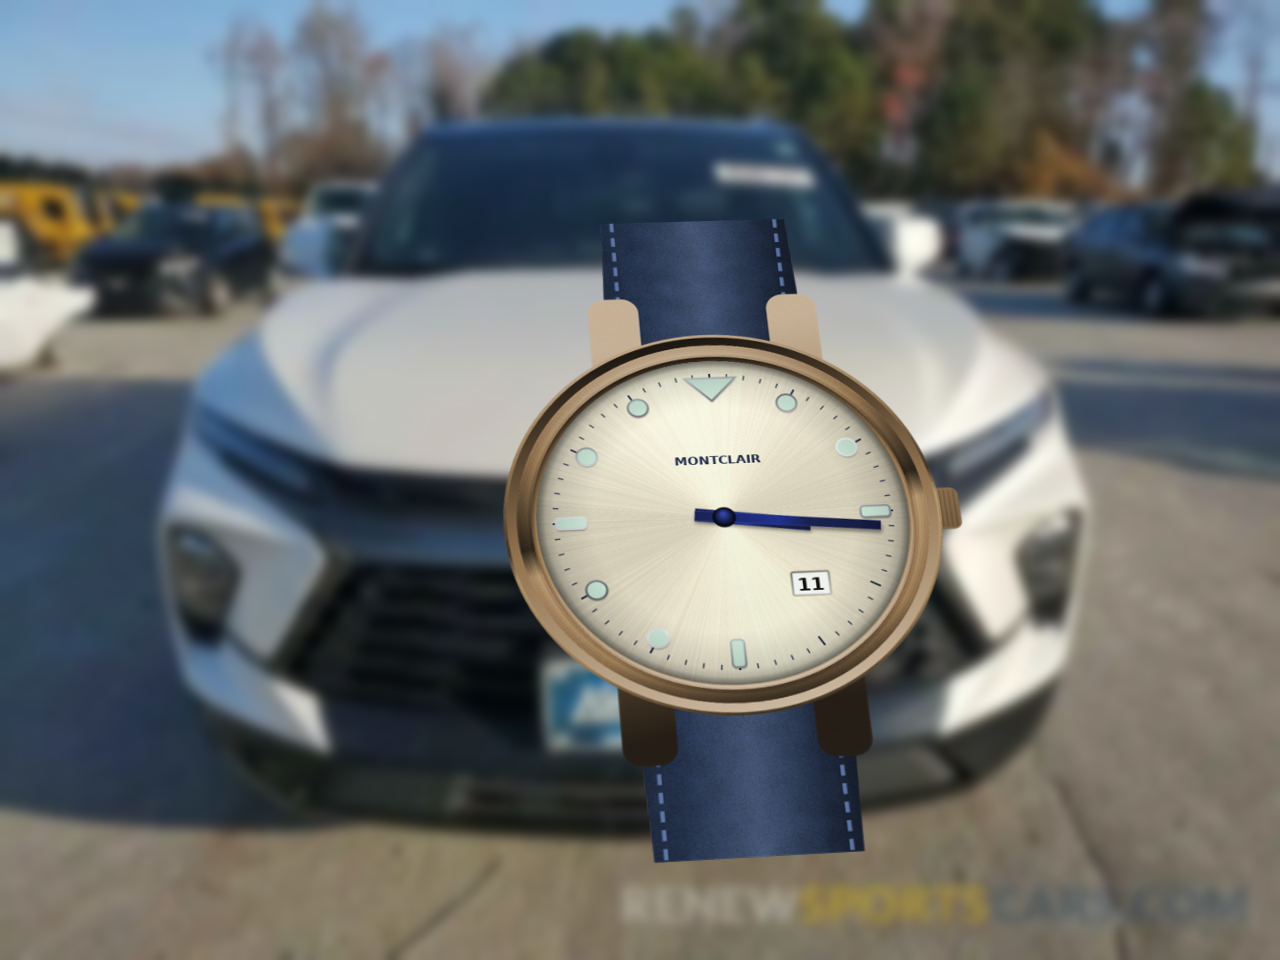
3 h 16 min
